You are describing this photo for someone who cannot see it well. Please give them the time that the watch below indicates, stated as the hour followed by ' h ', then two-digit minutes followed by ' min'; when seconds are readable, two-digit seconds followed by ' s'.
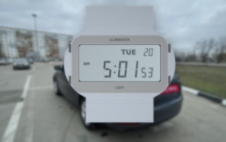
5 h 01 min 53 s
